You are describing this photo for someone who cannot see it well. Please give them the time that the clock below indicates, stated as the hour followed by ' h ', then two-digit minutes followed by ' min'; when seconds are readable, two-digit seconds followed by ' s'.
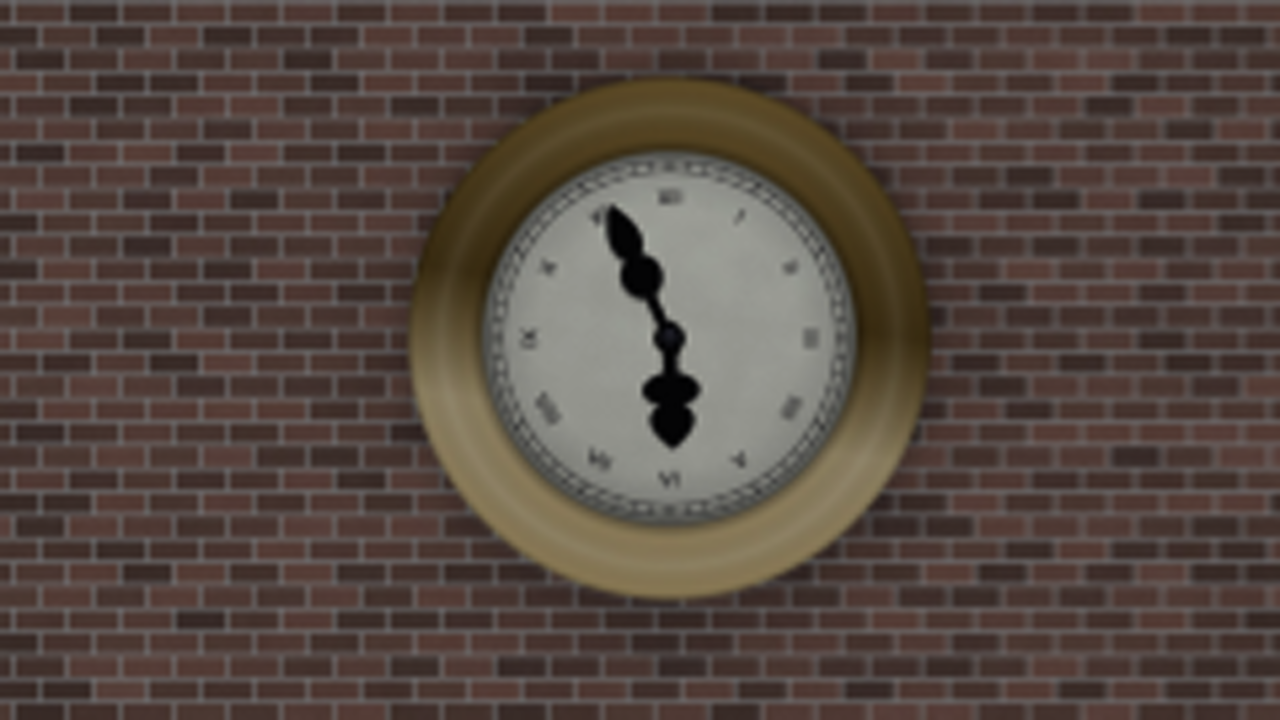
5 h 56 min
